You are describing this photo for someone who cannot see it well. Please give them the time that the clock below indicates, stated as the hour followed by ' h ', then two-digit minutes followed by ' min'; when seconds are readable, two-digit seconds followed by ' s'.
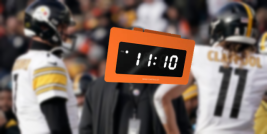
11 h 10 min
